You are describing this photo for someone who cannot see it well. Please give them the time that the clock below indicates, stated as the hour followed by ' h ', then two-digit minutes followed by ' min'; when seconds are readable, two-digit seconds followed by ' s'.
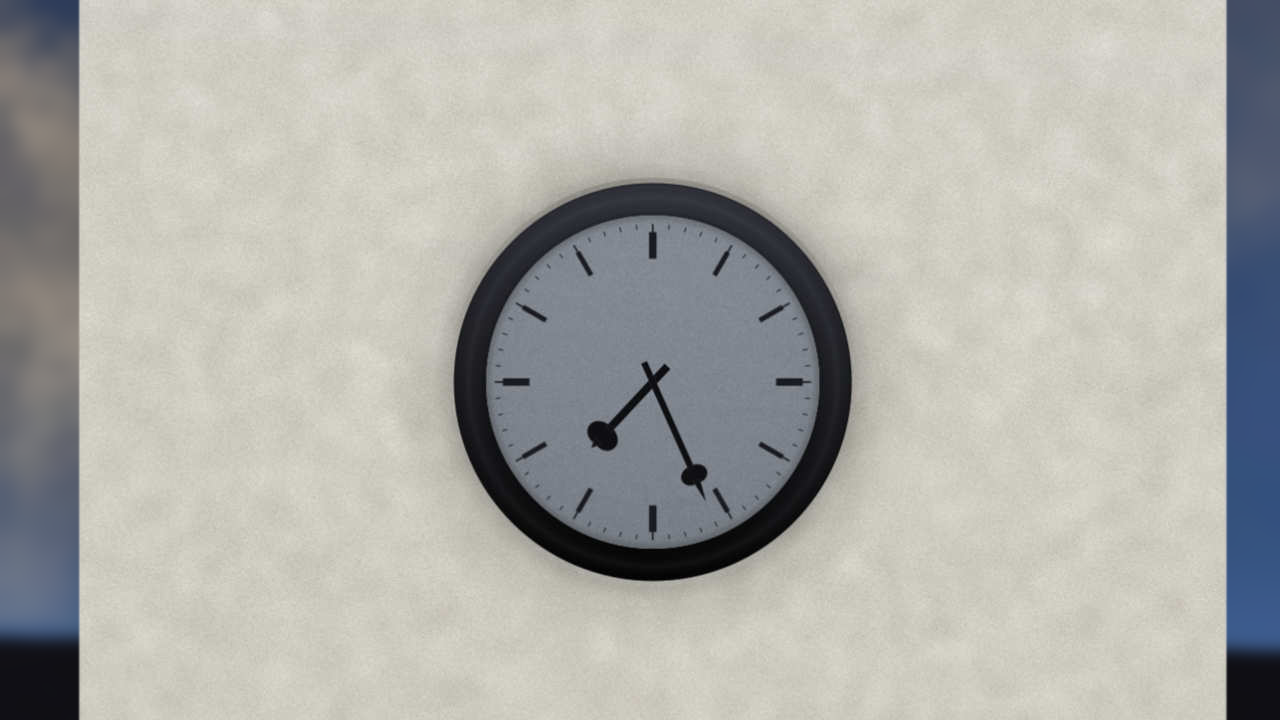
7 h 26 min
